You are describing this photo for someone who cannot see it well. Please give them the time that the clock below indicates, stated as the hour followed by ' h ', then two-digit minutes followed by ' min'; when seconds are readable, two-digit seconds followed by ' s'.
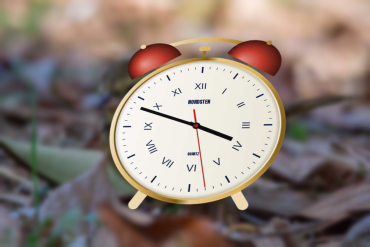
3 h 48 min 28 s
